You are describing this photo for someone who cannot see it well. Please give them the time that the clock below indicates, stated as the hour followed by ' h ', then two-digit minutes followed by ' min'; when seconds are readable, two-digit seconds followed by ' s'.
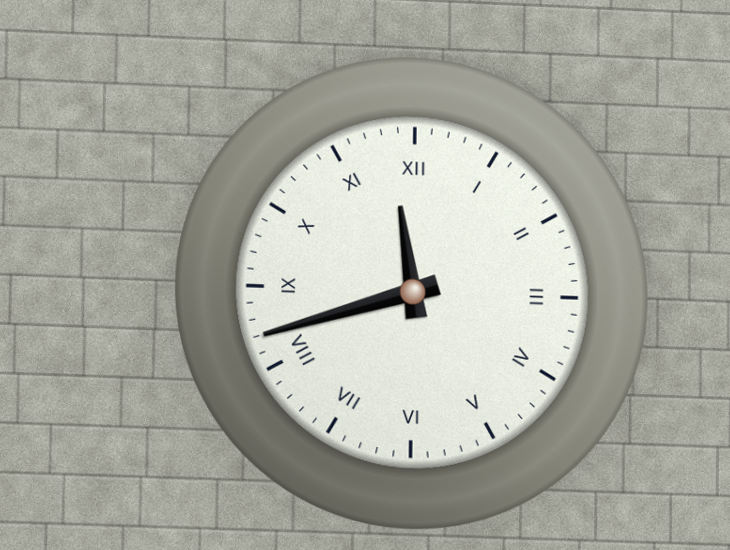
11 h 42 min
